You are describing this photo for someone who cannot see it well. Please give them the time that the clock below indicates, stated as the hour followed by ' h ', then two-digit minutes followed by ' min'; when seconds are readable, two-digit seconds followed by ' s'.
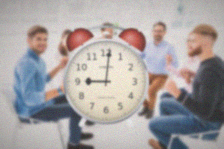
9 h 01 min
